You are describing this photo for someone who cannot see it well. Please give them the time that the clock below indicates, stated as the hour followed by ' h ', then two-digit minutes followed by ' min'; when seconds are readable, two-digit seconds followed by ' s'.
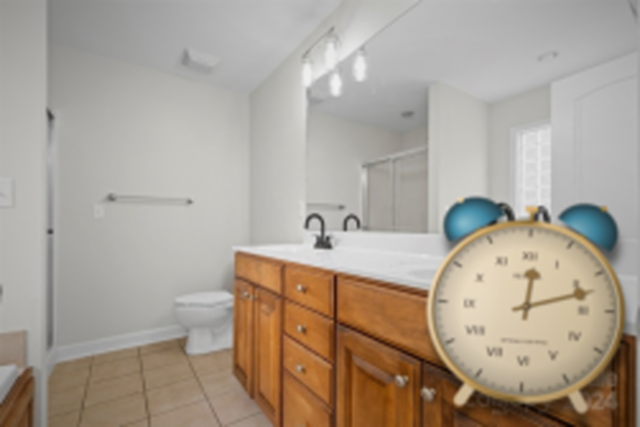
12 h 12 min
